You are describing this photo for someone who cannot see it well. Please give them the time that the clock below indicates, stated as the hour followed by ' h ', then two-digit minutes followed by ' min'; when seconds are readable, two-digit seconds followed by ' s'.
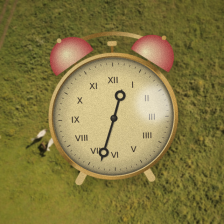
12 h 33 min
